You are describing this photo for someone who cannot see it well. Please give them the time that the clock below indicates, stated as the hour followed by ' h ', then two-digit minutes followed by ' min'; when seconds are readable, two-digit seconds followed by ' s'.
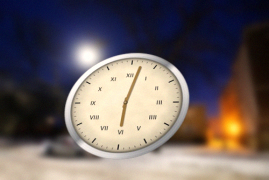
6 h 02 min
